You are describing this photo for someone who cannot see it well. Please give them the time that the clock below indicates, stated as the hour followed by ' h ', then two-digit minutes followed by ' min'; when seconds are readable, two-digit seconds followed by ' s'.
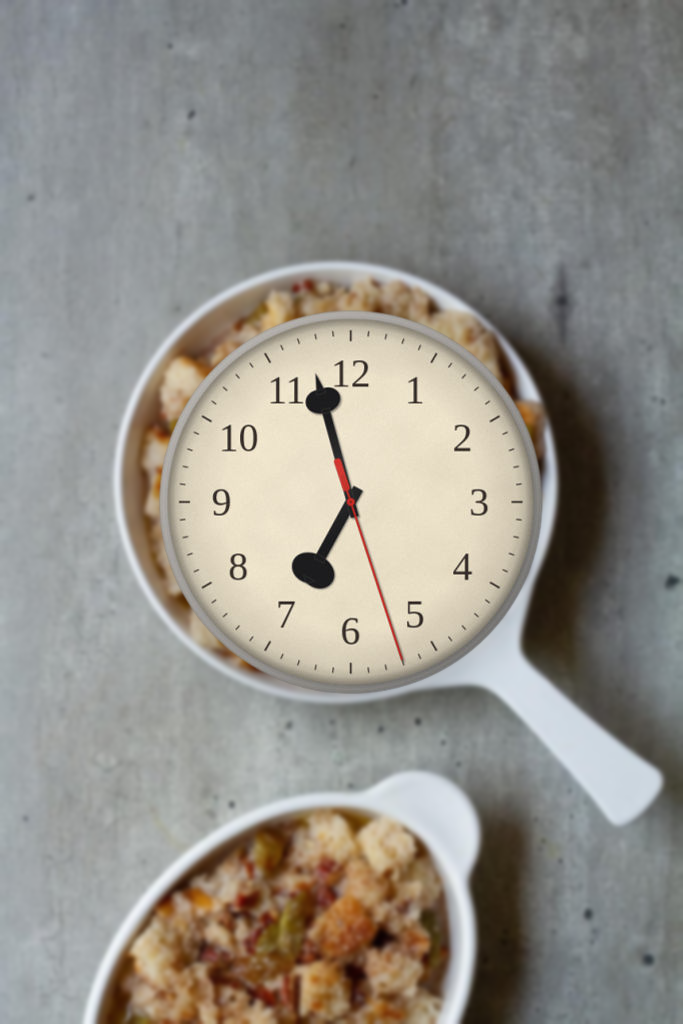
6 h 57 min 27 s
